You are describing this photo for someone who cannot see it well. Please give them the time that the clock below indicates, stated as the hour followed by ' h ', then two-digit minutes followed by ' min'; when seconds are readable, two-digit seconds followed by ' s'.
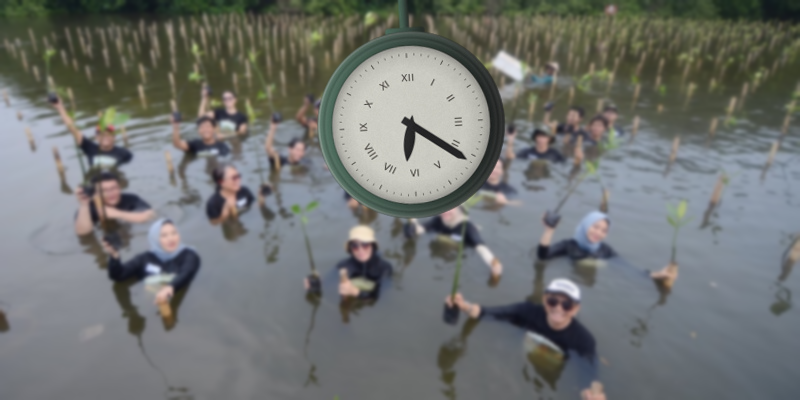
6 h 21 min
